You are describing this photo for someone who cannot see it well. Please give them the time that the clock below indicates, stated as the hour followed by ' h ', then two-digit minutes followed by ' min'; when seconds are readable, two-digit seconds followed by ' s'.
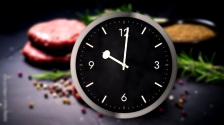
10 h 01 min
